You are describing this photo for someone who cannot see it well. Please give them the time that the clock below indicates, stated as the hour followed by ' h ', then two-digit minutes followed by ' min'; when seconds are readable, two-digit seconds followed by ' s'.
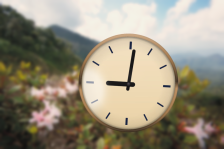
9 h 01 min
